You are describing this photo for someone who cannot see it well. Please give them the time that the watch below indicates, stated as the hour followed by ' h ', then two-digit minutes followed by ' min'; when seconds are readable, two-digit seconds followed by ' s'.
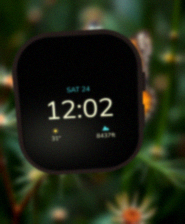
12 h 02 min
